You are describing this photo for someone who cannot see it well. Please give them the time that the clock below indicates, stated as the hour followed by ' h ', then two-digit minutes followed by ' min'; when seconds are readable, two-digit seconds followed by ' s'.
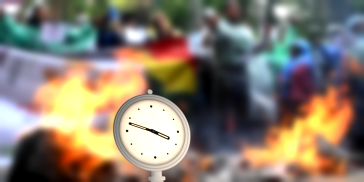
3 h 48 min
